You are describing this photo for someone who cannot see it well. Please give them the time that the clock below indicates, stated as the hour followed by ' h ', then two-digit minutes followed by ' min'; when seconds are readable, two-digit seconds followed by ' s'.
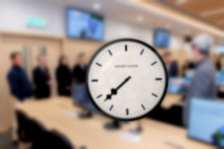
7 h 38 min
